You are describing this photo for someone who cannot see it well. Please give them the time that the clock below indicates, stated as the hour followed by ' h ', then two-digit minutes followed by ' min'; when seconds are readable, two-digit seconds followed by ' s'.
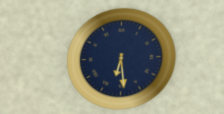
6 h 29 min
